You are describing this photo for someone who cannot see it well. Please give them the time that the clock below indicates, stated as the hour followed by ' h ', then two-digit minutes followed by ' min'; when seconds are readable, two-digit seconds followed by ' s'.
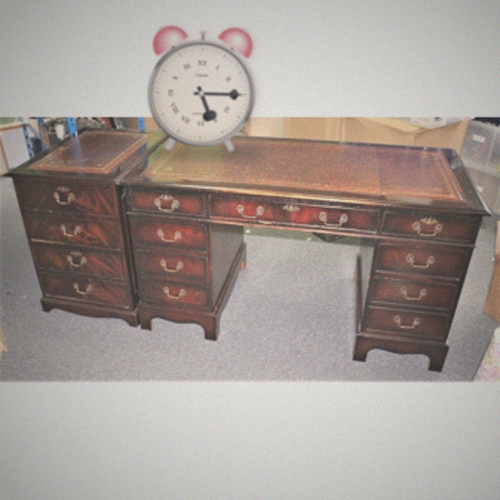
5 h 15 min
